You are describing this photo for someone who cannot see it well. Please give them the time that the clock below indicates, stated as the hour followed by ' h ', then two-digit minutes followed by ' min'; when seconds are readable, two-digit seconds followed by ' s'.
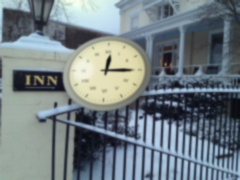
12 h 15 min
